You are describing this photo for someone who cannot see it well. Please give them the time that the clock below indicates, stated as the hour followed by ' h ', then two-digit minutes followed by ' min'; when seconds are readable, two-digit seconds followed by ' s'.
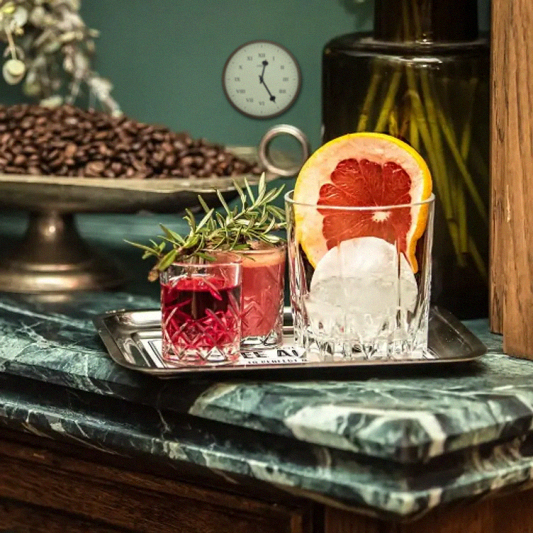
12 h 25 min
